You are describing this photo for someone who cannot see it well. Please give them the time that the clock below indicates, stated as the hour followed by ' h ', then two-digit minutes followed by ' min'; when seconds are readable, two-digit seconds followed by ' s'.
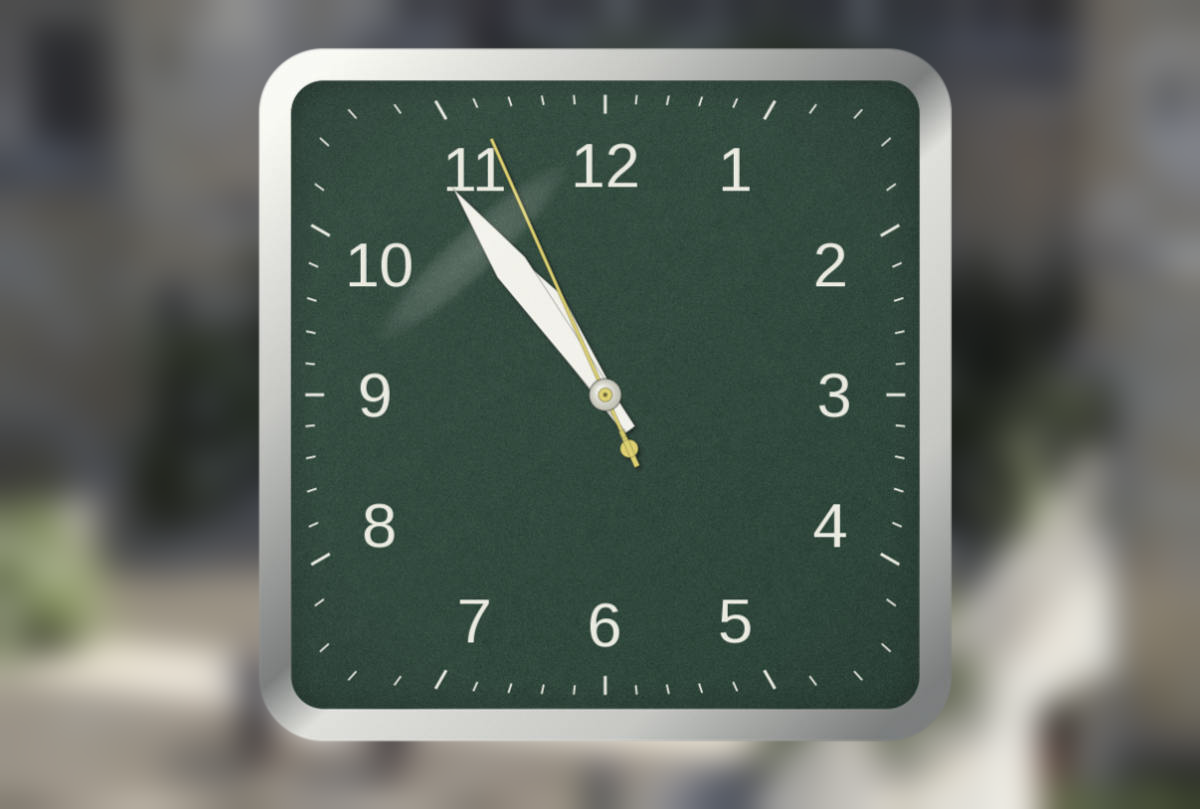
10 h 53 min 56 s
